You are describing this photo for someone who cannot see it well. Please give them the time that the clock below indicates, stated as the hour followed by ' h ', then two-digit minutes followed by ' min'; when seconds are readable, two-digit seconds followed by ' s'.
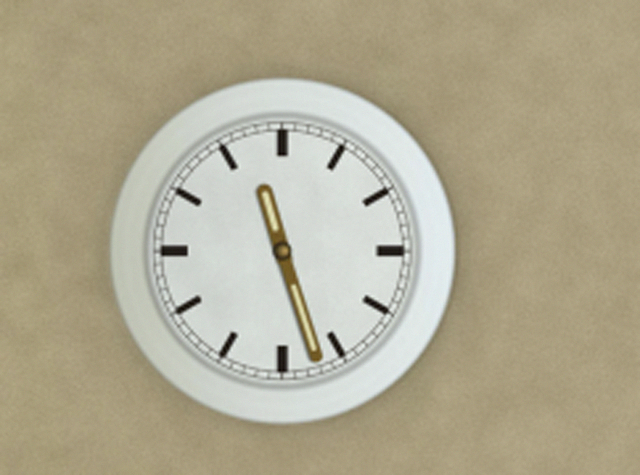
11 h 27 min
